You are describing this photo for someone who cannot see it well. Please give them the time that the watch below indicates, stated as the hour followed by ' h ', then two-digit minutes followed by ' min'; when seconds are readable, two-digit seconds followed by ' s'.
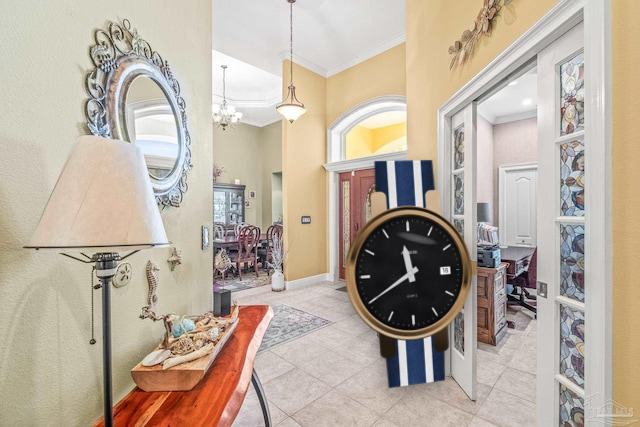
11 h 40 min
